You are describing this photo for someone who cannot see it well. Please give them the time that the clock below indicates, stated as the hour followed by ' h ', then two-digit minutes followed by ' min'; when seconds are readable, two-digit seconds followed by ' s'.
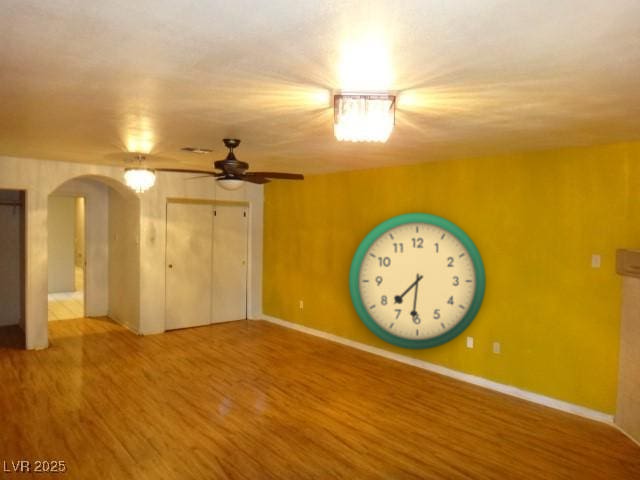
7 h 31 min
